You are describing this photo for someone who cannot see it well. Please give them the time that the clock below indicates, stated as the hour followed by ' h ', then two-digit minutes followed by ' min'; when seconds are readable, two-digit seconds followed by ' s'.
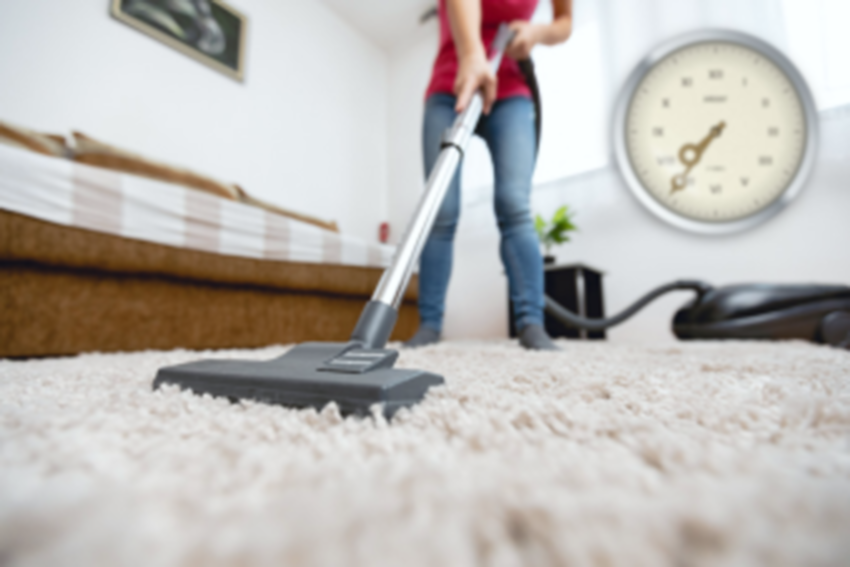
7 h 36 min
